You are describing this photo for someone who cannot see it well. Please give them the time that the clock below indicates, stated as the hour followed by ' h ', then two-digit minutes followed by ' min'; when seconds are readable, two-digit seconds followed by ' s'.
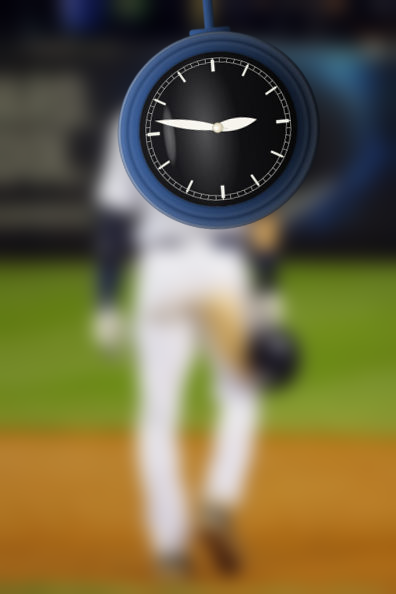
2 h 47 min
